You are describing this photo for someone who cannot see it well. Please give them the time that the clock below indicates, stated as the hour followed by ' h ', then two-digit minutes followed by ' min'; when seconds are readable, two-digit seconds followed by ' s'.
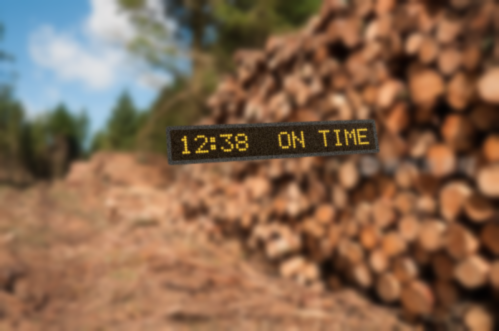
12 h 38 min
